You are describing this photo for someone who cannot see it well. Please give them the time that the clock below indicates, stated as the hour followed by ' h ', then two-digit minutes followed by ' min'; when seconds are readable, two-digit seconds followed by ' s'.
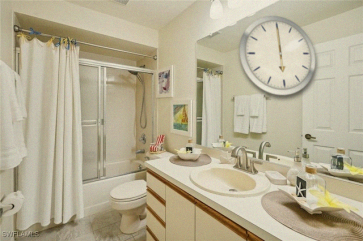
6 h 00 min
